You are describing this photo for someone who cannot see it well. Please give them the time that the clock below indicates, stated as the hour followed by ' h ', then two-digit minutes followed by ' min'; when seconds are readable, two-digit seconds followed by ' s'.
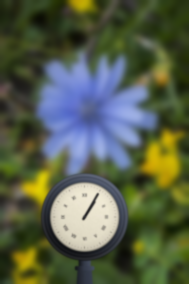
1 h 05 min
